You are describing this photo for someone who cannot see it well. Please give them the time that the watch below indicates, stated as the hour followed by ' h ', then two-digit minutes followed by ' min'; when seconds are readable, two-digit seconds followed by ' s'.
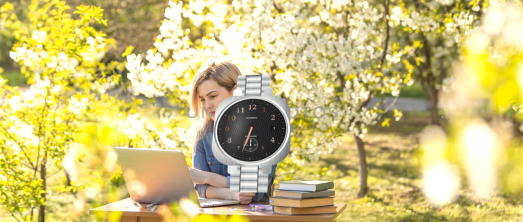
6 h 33 min
